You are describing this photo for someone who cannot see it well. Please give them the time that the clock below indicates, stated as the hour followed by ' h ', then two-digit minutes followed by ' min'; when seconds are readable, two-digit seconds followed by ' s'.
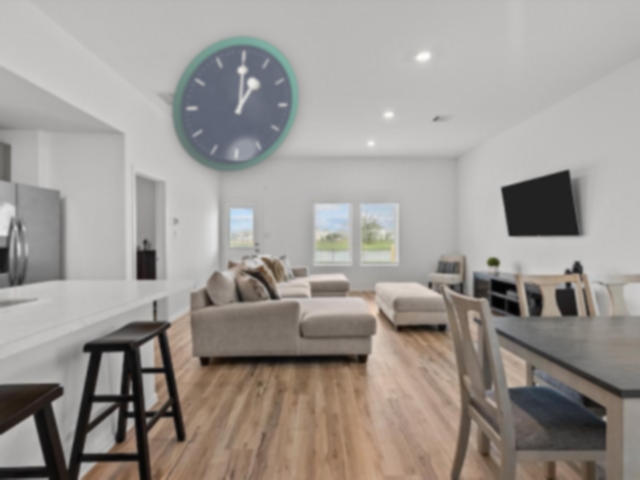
1 h 00 min
